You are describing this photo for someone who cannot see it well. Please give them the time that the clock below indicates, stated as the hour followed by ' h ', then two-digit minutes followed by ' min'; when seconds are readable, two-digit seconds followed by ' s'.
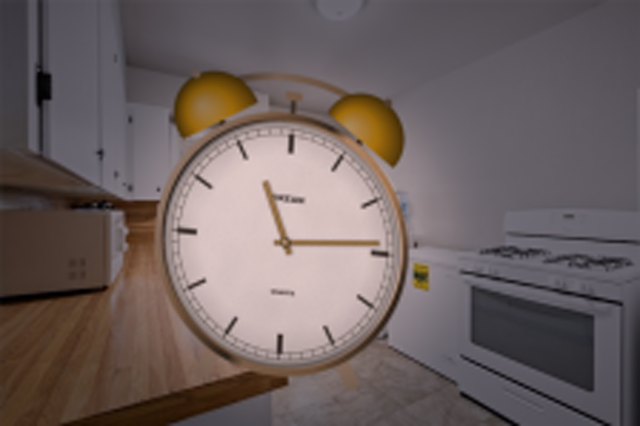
11 h 14 min
